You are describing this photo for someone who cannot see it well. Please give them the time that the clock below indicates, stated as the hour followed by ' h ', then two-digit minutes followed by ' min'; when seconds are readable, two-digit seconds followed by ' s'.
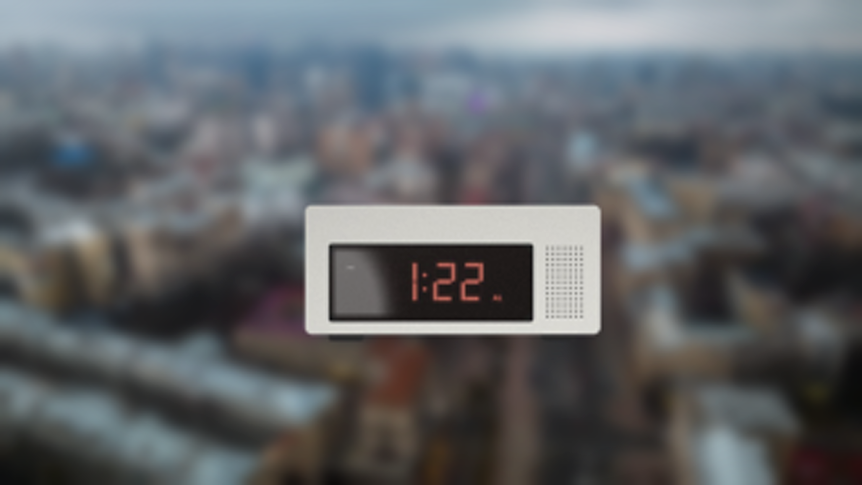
1 h 22 min
